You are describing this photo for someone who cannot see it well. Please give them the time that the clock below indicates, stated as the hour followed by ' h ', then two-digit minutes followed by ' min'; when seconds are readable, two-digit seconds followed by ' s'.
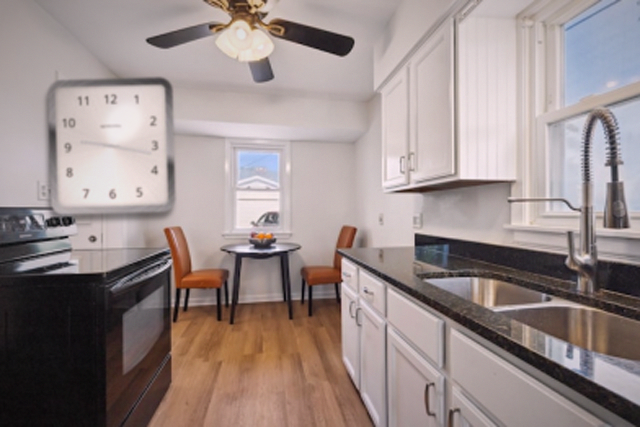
9 h 17 min
